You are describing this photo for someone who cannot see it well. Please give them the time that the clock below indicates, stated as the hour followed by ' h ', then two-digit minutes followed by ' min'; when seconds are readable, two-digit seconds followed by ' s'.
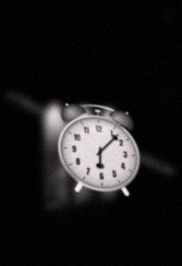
6 h 07 min
